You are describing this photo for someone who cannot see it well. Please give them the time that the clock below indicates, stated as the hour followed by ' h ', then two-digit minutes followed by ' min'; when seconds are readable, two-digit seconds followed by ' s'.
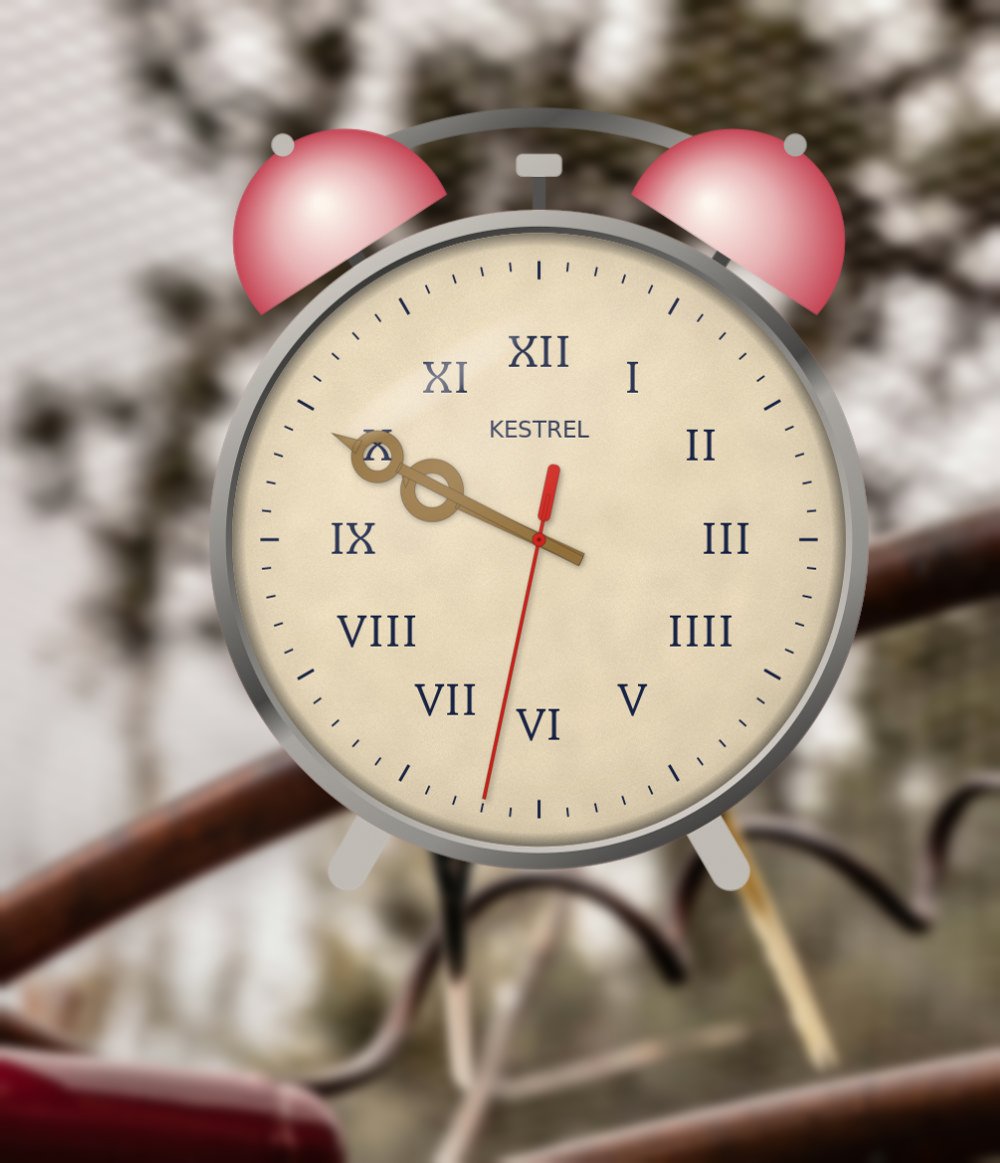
9 h 49 min 32 s
